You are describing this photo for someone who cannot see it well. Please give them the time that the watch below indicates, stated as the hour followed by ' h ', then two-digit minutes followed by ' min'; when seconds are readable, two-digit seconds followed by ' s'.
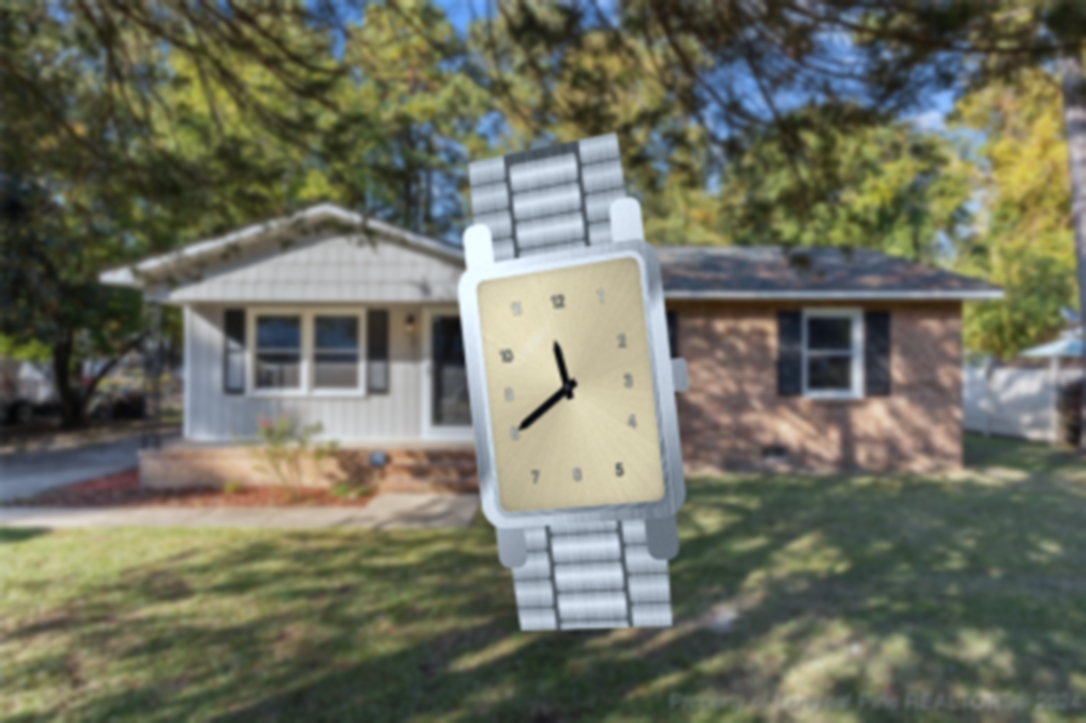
11 h 40 min
